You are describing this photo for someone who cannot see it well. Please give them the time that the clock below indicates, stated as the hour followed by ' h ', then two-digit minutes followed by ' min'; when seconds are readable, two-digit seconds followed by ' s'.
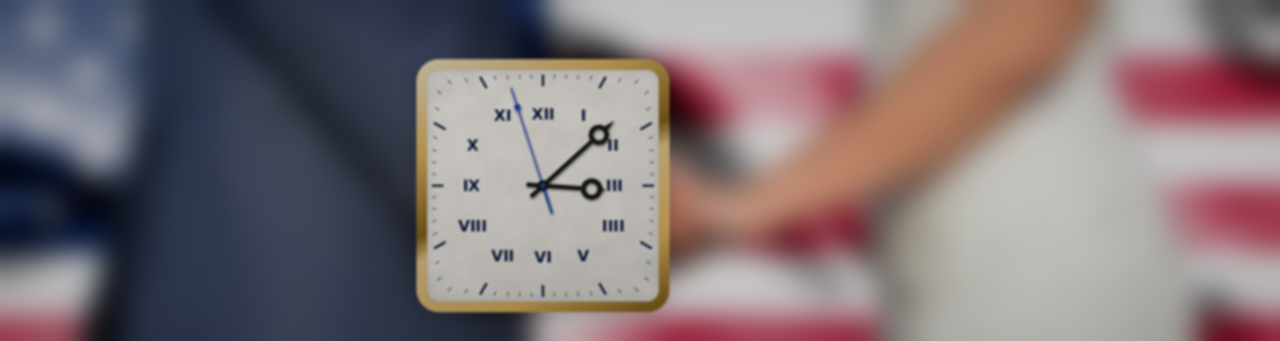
3 h 07 min 57 s
